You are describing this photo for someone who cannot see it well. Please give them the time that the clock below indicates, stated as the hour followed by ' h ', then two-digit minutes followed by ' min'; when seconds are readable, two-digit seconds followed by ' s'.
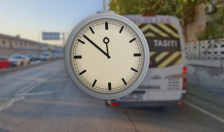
11 h 52 min
